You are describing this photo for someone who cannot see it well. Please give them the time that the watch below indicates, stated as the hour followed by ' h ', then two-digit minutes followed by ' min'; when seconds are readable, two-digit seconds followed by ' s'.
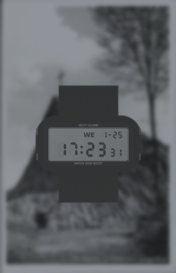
17 h 23 min 31 s
